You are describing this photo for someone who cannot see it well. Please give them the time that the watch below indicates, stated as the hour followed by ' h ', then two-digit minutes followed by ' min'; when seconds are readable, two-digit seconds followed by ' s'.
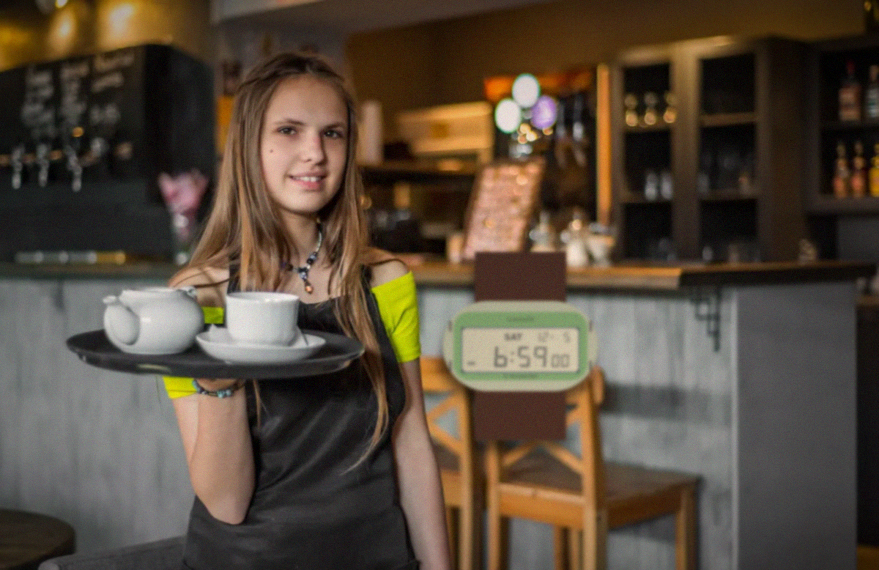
6 h 59 min
